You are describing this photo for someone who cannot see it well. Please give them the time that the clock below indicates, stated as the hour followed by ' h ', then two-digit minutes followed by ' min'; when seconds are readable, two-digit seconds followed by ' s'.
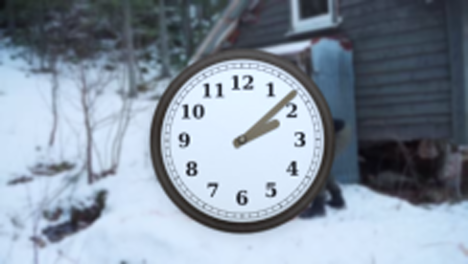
2 h 08 min
